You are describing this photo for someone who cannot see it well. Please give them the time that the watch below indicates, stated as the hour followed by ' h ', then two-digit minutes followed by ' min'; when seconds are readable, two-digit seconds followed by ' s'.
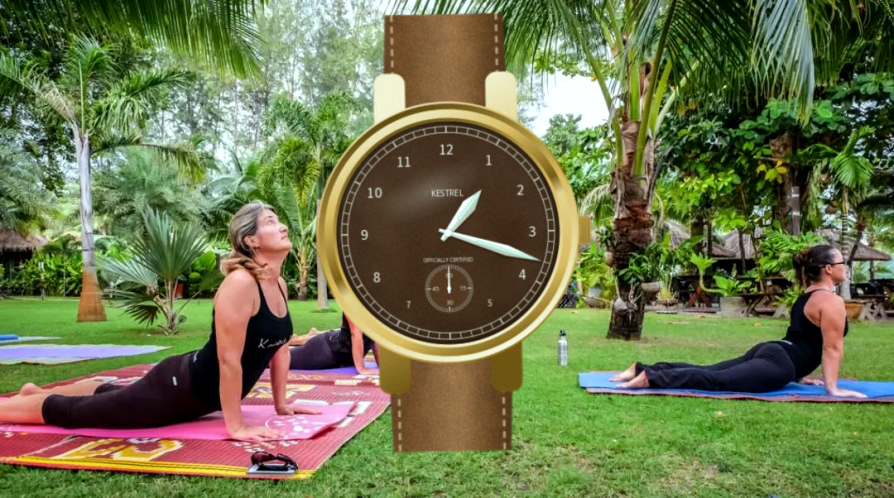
1 h 18 min
